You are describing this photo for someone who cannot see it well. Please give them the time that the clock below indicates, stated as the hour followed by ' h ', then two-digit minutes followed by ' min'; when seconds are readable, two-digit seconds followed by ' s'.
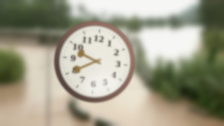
9 h 40 min
